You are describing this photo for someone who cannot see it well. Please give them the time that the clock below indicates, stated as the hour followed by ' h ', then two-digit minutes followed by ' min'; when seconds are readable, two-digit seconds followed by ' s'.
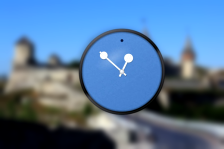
12 h 52 min
